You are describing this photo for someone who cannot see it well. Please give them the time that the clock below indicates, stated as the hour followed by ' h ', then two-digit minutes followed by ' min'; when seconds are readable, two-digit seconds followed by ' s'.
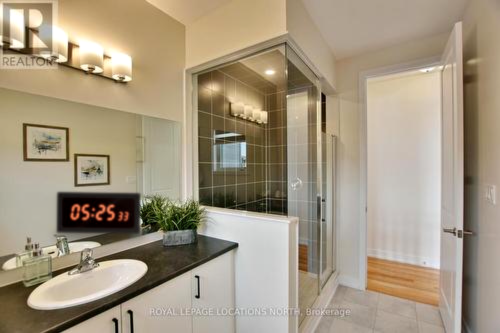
5 h 25 min
